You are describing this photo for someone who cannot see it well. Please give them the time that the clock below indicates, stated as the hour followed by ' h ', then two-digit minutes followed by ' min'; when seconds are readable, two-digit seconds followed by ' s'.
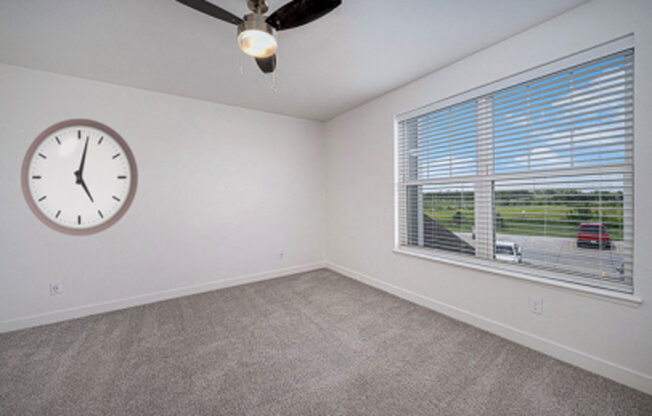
5 h 02 min
